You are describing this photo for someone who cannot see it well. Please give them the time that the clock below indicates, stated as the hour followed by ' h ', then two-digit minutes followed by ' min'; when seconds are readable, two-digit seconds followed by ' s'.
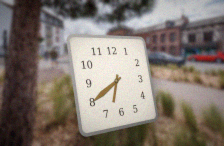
6 h 40 min
